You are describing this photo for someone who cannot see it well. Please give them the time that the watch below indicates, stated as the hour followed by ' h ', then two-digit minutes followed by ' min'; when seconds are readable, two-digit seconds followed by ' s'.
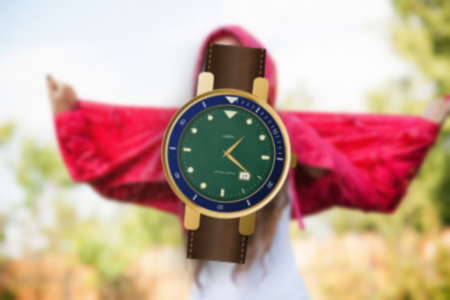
1 h 21 min
